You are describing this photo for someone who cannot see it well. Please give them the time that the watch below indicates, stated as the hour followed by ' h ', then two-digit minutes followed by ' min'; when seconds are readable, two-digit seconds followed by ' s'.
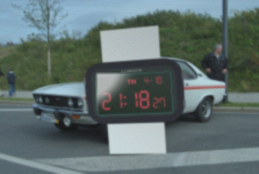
21 h 18 min
